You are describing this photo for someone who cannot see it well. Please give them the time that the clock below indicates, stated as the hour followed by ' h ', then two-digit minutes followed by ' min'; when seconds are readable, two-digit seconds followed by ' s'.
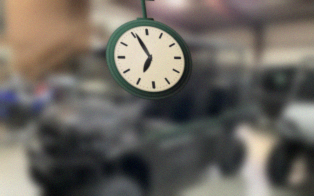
6 h 56 min
